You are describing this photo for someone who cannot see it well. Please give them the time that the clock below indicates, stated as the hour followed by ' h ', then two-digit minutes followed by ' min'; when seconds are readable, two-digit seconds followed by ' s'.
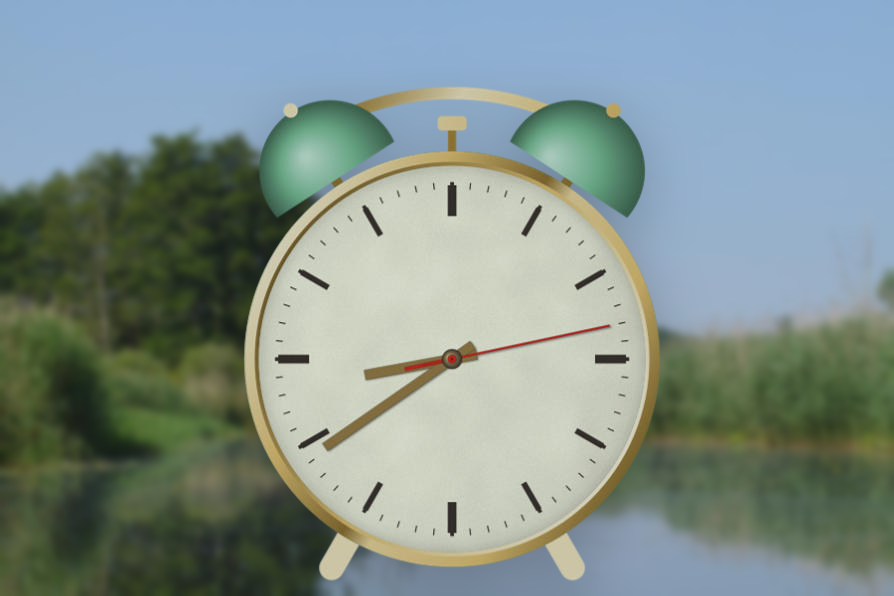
8 h 39 min 13 s
